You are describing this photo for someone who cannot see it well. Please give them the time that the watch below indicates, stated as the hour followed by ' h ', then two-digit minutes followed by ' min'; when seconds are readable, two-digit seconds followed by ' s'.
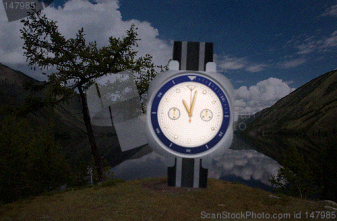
11 h 02 min
